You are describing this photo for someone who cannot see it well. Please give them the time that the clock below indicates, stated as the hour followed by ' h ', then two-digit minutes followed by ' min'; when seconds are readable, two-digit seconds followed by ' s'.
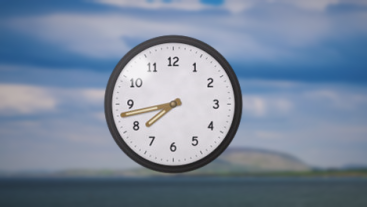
7 h 43 min
